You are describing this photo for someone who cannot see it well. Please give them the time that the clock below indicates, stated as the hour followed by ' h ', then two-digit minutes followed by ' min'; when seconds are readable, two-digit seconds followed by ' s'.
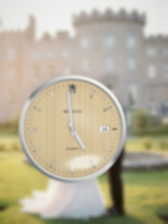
4 h 59 min
